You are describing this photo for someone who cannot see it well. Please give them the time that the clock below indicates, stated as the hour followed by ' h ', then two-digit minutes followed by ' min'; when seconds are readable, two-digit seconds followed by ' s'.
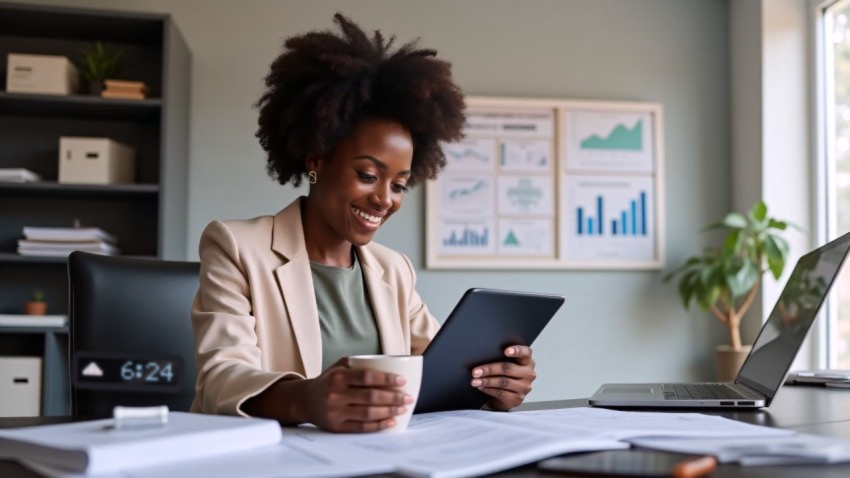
6 h 24 min
